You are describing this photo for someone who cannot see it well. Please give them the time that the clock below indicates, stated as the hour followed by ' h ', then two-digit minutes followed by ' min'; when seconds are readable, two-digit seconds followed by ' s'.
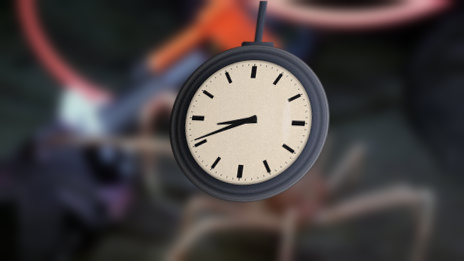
8 h 41 min
